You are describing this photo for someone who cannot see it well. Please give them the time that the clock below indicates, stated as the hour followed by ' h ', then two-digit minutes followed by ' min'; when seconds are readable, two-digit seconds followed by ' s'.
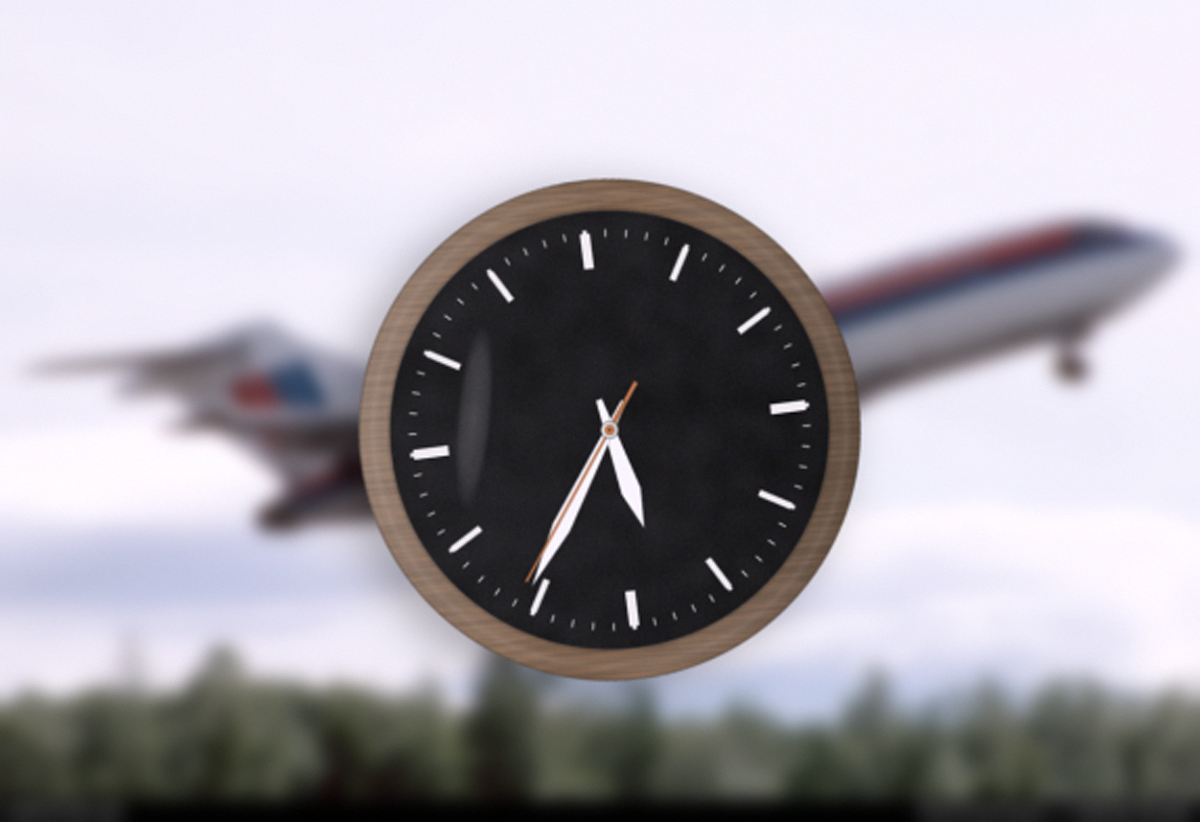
5 h 35 min 36 s
